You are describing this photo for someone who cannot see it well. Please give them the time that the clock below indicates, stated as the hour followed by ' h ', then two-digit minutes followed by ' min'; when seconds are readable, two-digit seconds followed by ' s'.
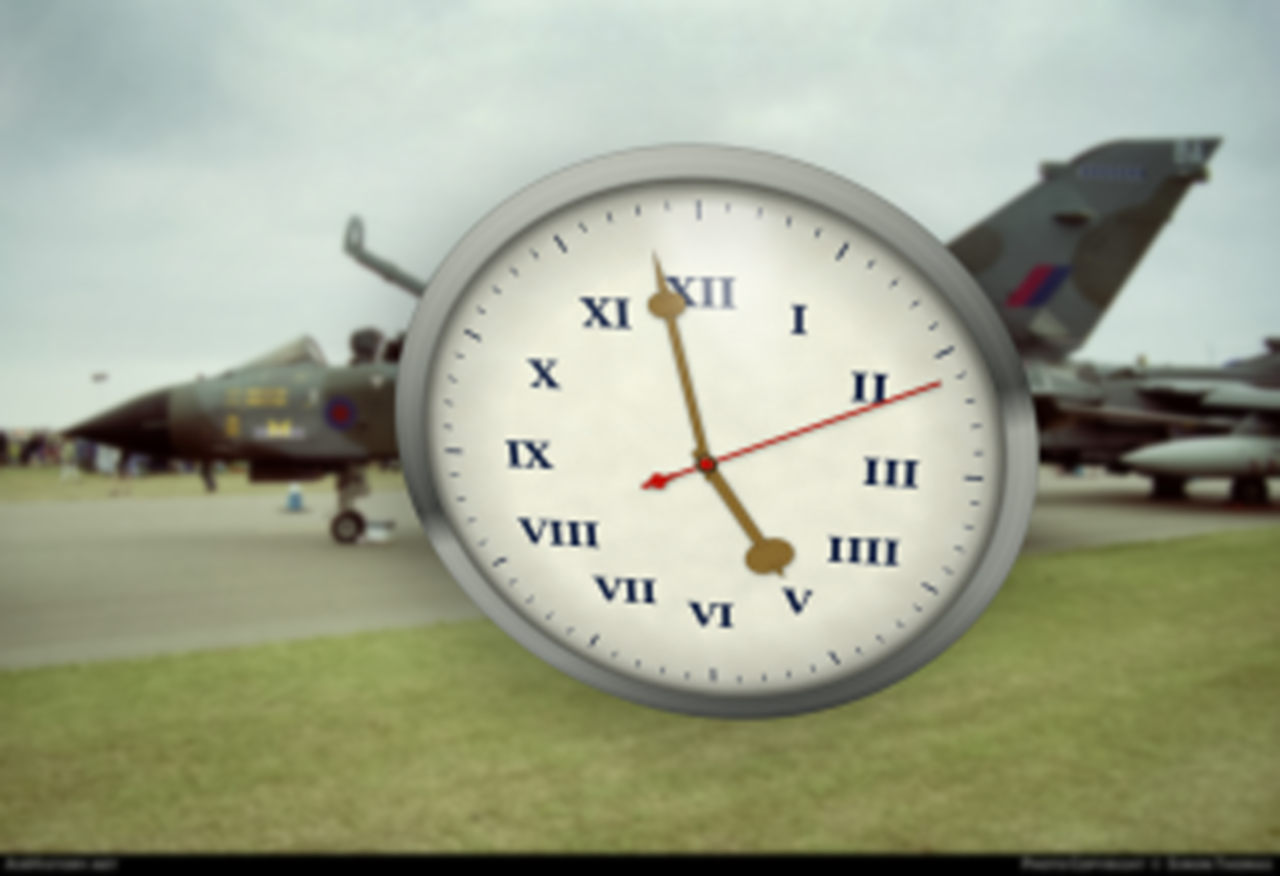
4 h 58 min 11 s
